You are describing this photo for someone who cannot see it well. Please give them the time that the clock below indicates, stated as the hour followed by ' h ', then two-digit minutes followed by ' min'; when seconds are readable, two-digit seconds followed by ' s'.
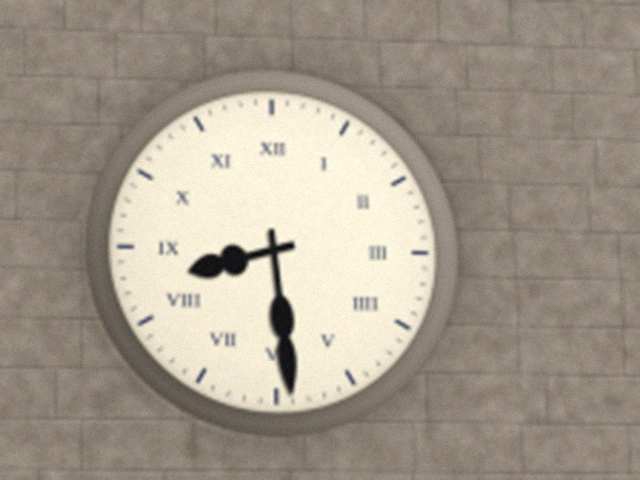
8 h 29 min
